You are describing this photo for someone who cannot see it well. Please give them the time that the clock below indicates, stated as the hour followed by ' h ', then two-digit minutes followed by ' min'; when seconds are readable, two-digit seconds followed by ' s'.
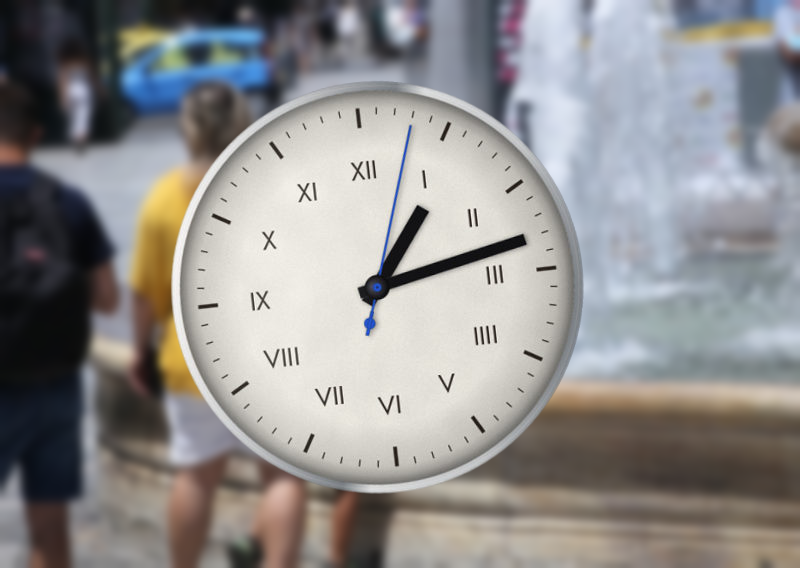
1 h 13 min 03 s
